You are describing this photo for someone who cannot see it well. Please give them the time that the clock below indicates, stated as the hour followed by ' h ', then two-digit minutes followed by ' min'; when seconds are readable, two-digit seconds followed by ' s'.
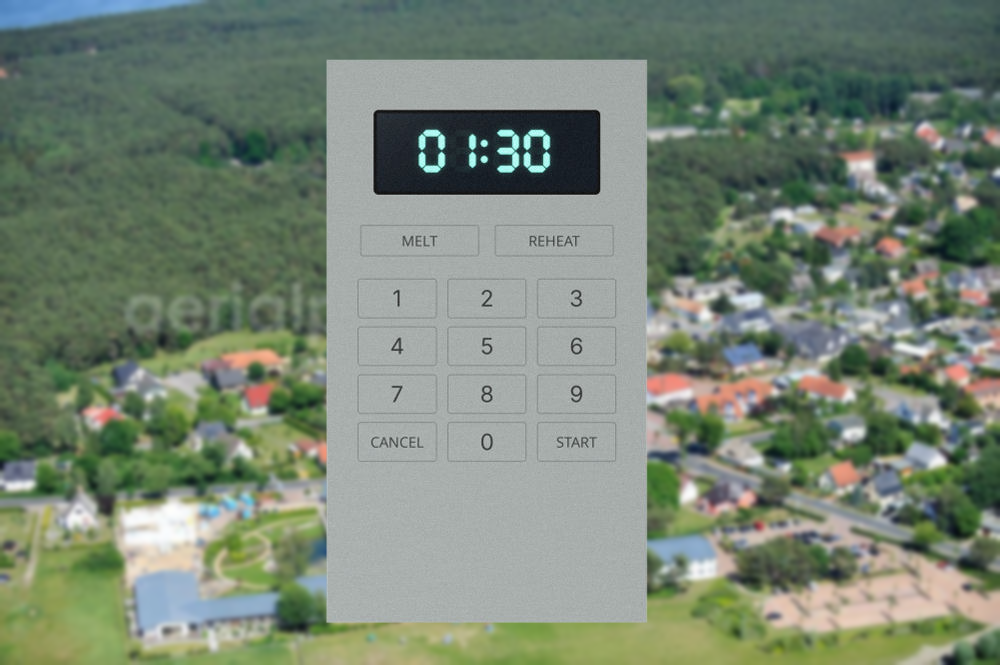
1 h 30 min
